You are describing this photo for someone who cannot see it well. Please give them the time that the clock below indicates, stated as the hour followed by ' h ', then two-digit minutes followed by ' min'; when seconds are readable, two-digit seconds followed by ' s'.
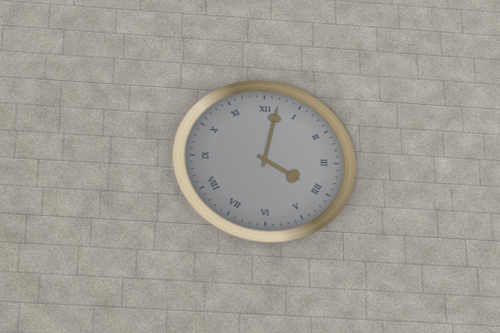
4 h 02 min
